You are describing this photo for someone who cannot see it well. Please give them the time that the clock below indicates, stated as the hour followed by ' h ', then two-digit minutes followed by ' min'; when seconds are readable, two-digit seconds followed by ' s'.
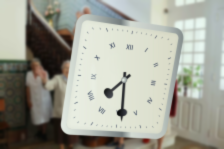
7 h 29 min
